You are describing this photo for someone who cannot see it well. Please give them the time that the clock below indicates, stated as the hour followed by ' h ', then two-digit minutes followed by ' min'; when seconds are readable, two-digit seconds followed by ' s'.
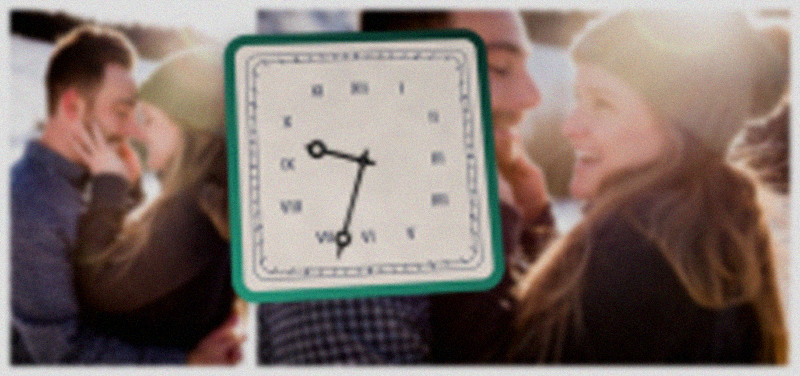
9 h 33 min
